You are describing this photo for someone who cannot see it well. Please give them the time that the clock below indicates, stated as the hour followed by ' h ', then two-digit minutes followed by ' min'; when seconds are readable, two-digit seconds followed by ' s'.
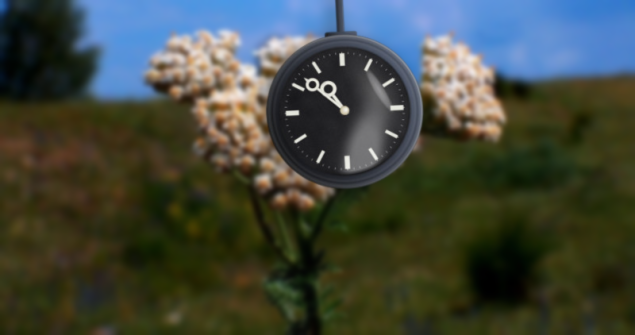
10 h 52 min
